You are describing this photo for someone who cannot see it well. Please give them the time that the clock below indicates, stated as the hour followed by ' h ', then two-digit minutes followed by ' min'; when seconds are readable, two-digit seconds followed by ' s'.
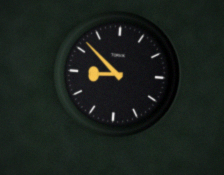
8 h 52 min
